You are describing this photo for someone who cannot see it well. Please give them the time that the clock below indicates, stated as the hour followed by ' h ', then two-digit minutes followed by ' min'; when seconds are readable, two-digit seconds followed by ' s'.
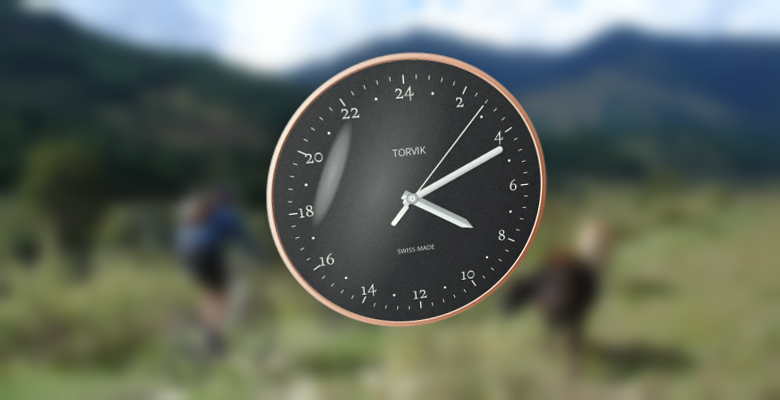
8 h 11 min 07 s
